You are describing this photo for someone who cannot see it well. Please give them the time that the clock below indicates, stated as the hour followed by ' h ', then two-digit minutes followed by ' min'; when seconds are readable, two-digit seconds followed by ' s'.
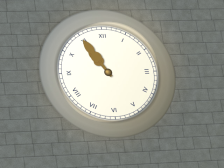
10 h 55 min
